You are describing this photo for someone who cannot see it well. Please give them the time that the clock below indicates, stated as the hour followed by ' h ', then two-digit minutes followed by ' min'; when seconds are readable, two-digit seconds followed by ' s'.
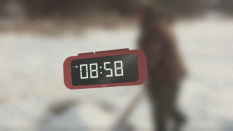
8 h 58 min
